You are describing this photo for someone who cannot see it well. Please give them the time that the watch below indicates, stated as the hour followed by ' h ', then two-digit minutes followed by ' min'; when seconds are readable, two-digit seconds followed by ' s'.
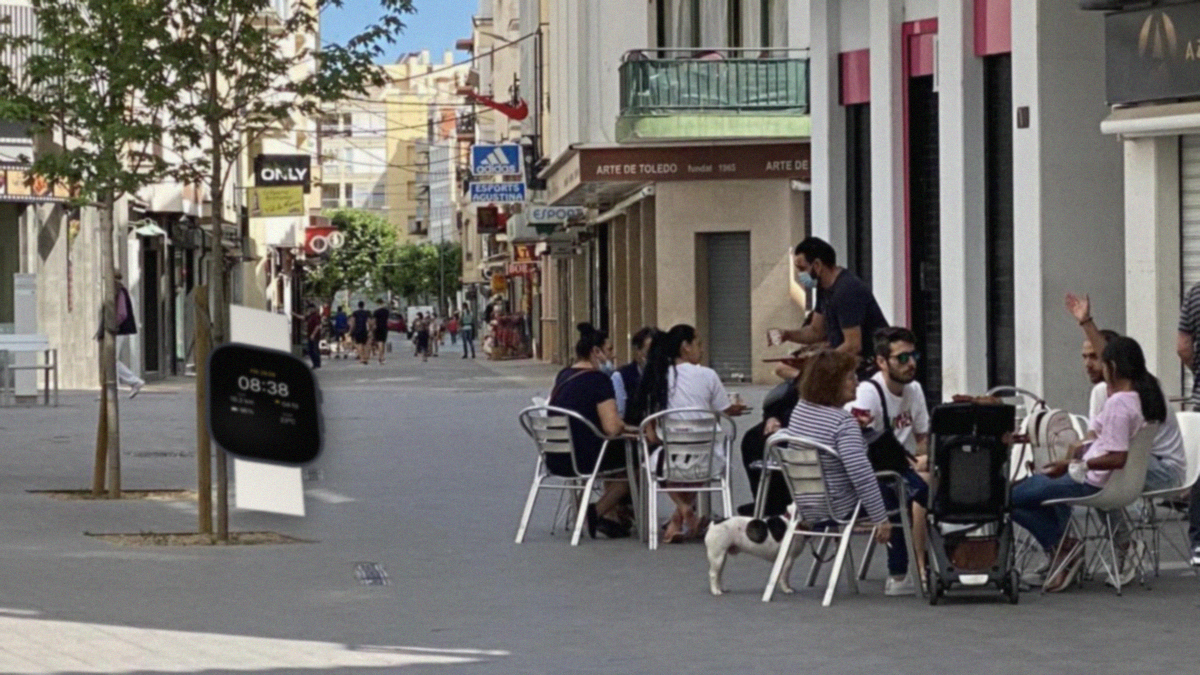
8 h 38 min
